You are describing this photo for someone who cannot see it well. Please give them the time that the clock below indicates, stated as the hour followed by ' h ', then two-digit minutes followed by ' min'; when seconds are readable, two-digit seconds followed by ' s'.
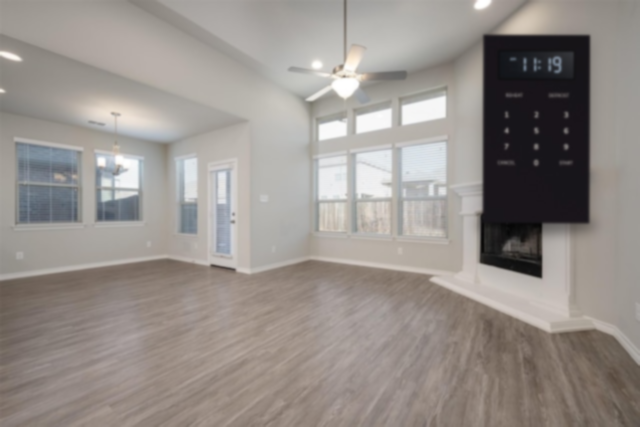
11 h 19 min
